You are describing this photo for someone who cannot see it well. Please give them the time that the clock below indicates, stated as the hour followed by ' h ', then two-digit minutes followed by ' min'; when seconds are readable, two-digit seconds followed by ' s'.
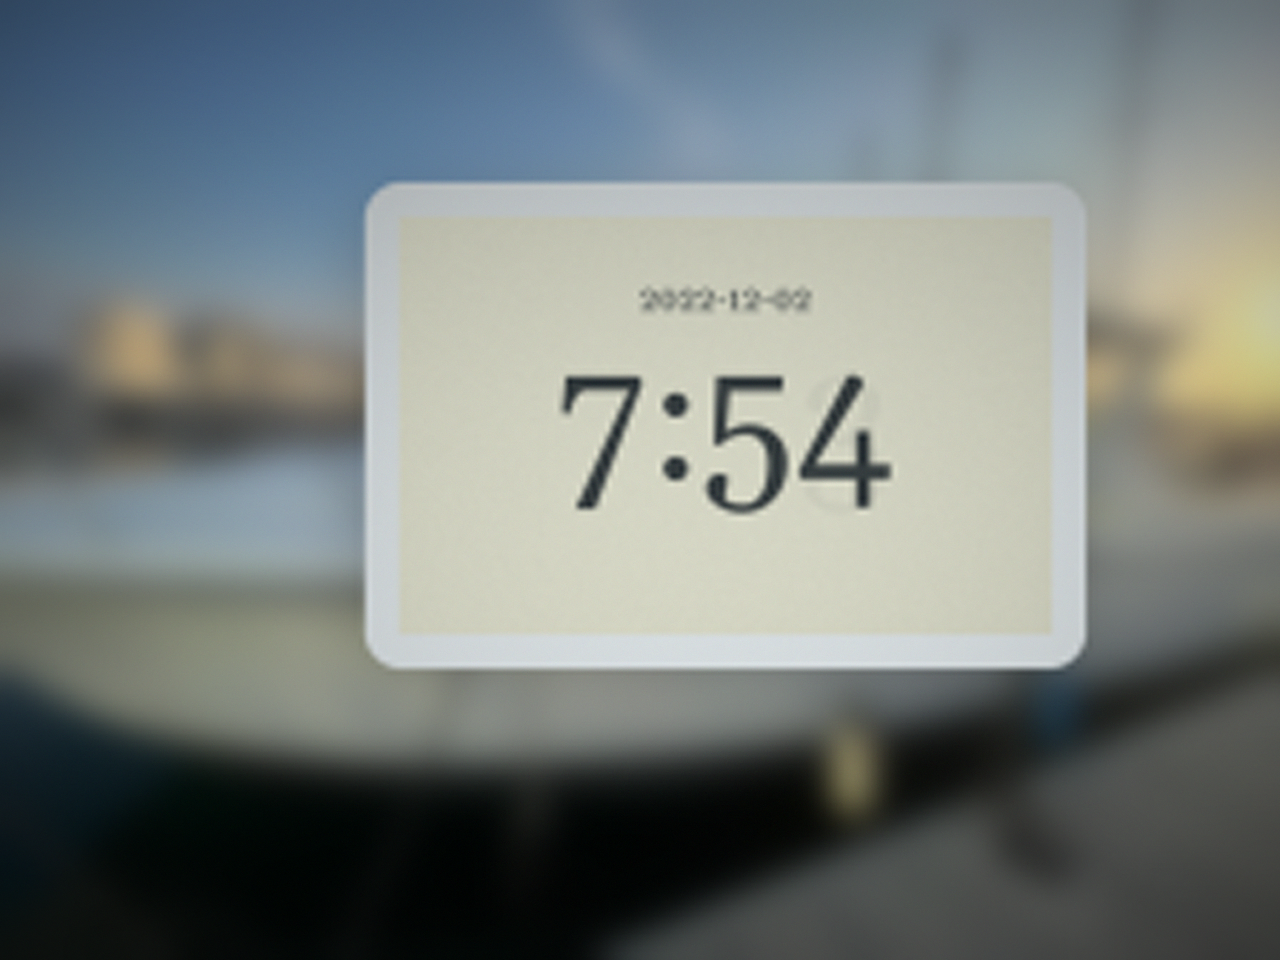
7 h 54 min
